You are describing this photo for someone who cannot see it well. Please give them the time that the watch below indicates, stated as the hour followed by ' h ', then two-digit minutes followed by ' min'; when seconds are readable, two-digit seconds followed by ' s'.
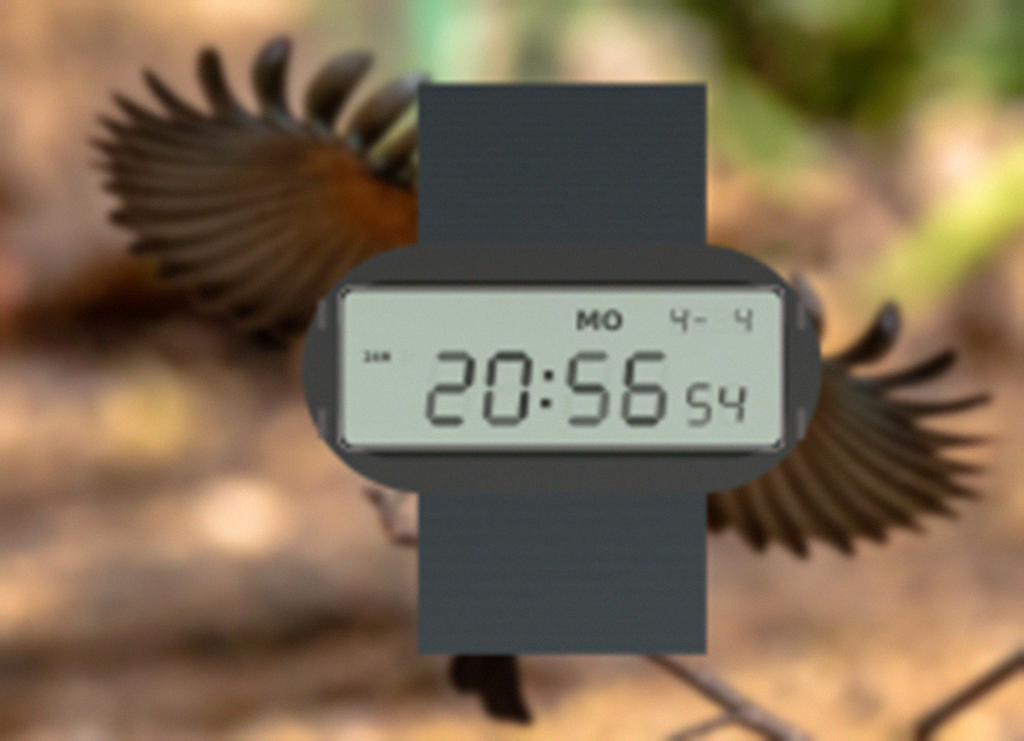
20 h 56 min 54 s
